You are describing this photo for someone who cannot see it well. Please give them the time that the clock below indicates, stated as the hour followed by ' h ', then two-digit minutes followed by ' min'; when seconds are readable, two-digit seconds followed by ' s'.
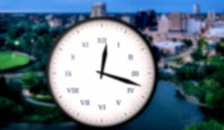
12 h 18 min
